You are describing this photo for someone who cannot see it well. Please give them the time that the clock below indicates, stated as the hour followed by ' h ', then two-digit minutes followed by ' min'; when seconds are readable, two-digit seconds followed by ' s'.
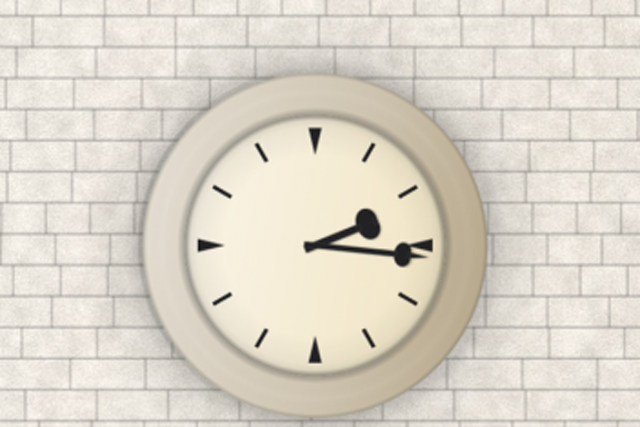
2 h 16 min
